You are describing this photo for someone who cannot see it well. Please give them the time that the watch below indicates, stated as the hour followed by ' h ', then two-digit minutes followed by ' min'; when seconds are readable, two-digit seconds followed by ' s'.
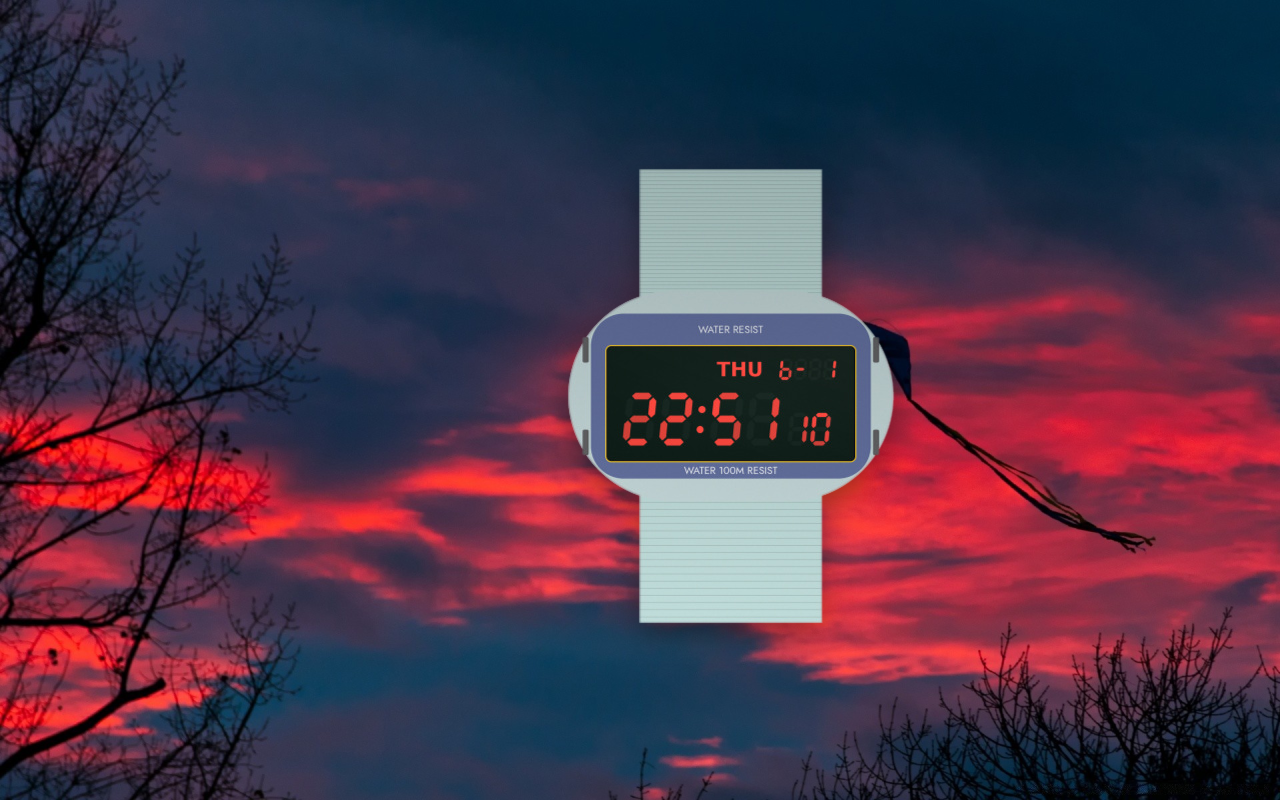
22 h 51 min 10 s
